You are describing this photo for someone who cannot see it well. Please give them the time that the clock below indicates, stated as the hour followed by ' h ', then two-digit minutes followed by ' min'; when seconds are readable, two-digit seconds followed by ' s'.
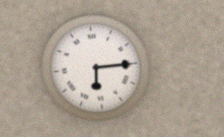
6 h 15 min
